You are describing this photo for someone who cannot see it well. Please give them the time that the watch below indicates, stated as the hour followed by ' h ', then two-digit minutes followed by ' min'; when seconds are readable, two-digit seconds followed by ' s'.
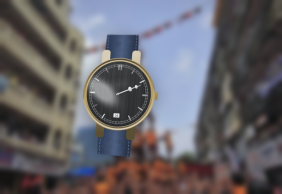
2 h 11 min
